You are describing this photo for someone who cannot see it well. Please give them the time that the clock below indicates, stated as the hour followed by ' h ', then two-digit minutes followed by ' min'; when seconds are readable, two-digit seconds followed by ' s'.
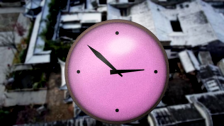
2 h 52 min
